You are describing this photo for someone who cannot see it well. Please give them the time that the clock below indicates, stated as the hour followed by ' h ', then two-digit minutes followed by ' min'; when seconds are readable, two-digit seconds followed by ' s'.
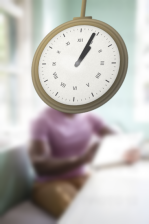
1 h 04 min
